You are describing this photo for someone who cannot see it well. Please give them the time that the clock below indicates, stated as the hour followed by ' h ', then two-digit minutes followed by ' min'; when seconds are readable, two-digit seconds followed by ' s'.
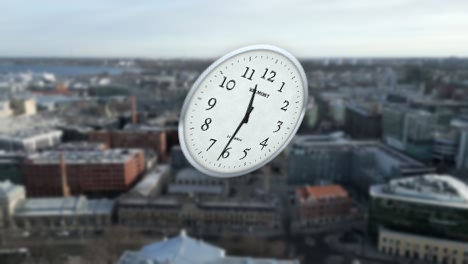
11 h 31 min
